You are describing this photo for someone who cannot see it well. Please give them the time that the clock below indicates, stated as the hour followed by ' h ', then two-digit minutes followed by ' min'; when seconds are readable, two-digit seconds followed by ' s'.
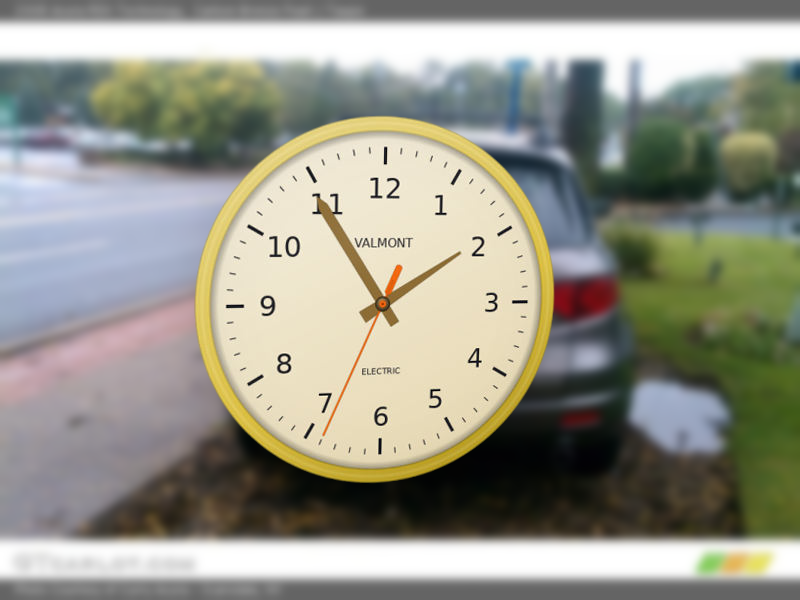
1 h 54 min 34 s
